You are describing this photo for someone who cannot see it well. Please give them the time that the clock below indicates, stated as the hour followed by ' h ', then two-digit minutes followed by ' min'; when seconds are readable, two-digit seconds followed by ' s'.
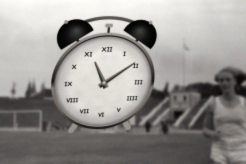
11 h 09 min
